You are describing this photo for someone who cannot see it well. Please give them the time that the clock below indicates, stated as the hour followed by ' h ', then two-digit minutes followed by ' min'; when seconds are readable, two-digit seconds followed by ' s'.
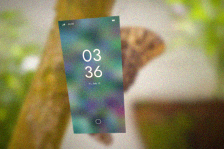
3 h 36 min
